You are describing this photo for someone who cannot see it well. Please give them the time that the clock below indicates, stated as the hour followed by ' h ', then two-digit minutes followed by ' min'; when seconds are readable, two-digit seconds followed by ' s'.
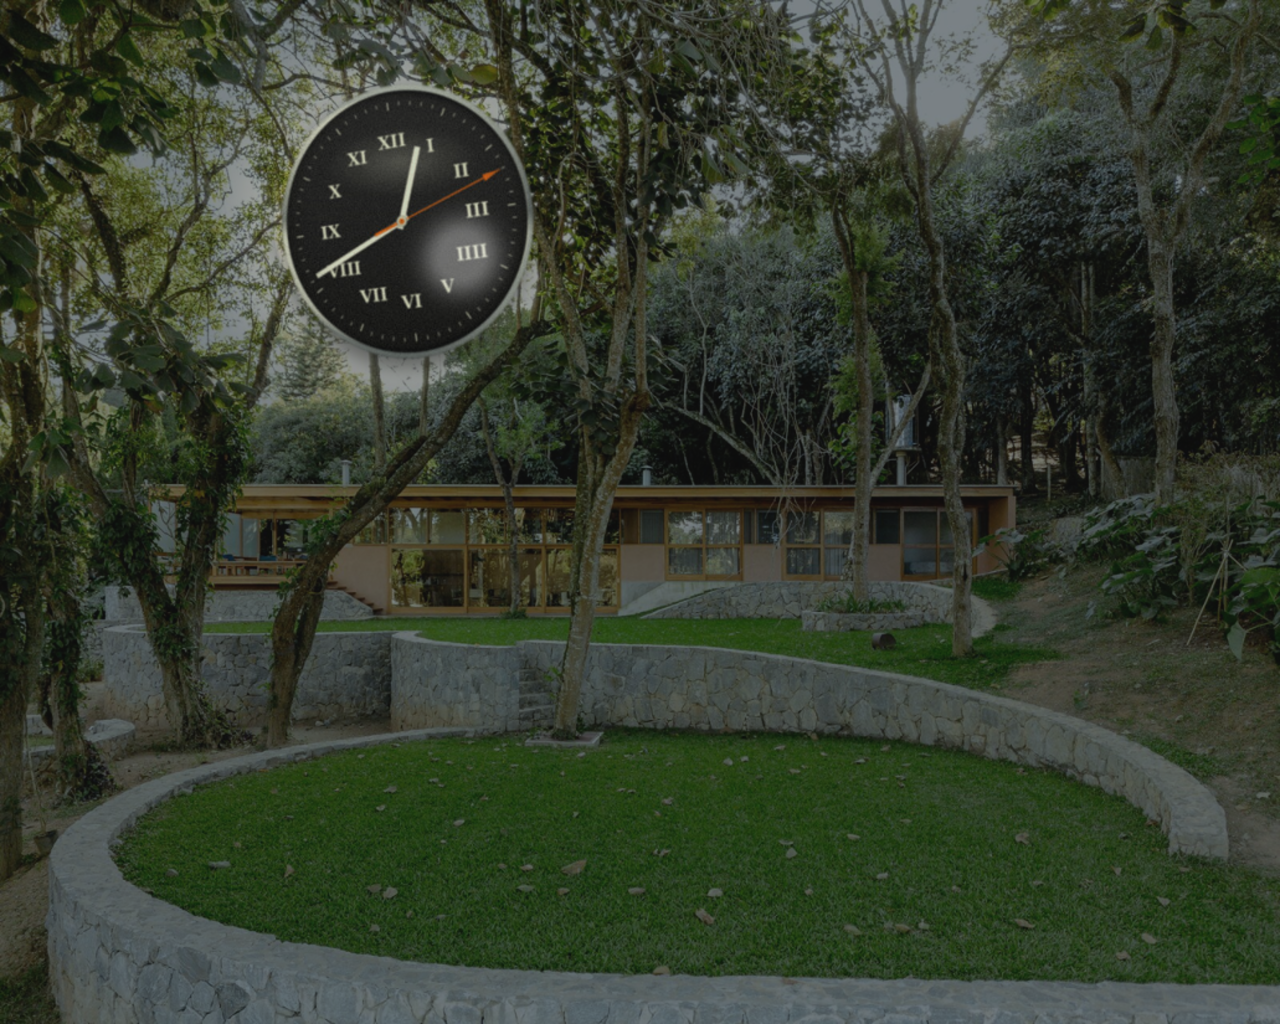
12 h 41 min 12 s
